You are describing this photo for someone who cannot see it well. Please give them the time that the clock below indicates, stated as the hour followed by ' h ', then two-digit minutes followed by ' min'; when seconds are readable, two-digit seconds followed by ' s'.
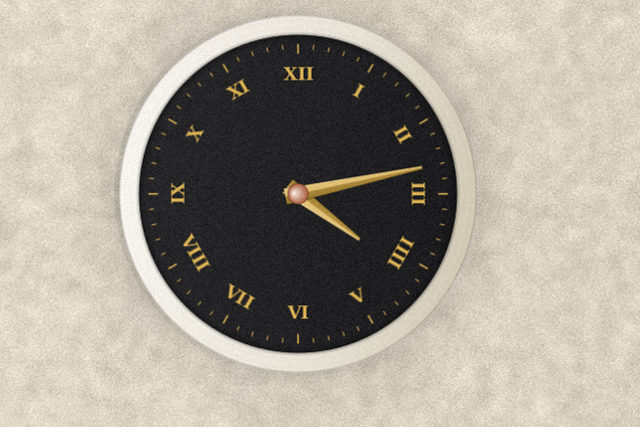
4 h 13 min
